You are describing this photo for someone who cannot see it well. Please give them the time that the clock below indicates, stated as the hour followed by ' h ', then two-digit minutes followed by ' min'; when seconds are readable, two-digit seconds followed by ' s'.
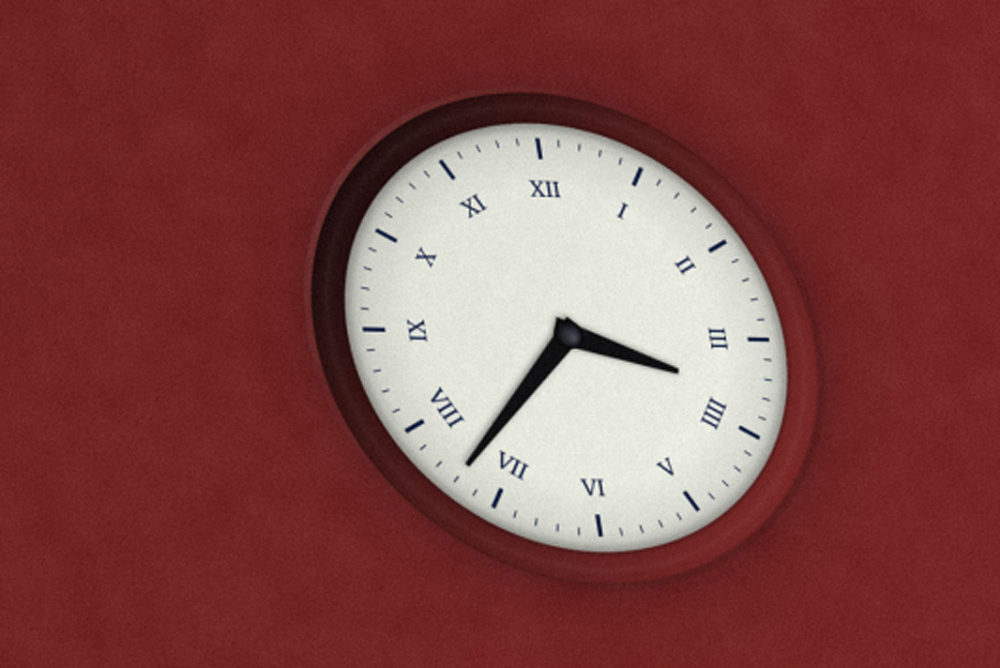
3 h 37 min
